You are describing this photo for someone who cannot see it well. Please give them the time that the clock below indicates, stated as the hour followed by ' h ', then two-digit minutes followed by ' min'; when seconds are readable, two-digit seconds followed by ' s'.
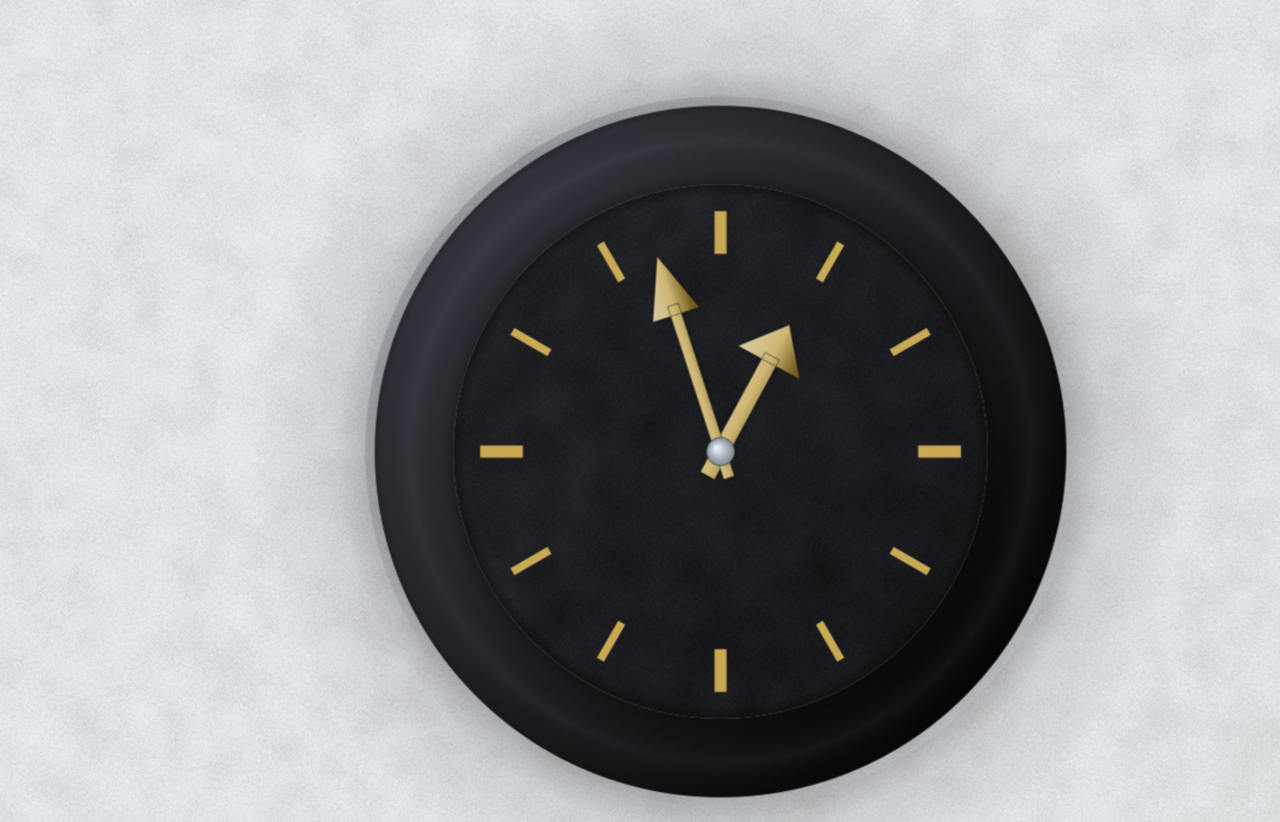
12 h 57 min
